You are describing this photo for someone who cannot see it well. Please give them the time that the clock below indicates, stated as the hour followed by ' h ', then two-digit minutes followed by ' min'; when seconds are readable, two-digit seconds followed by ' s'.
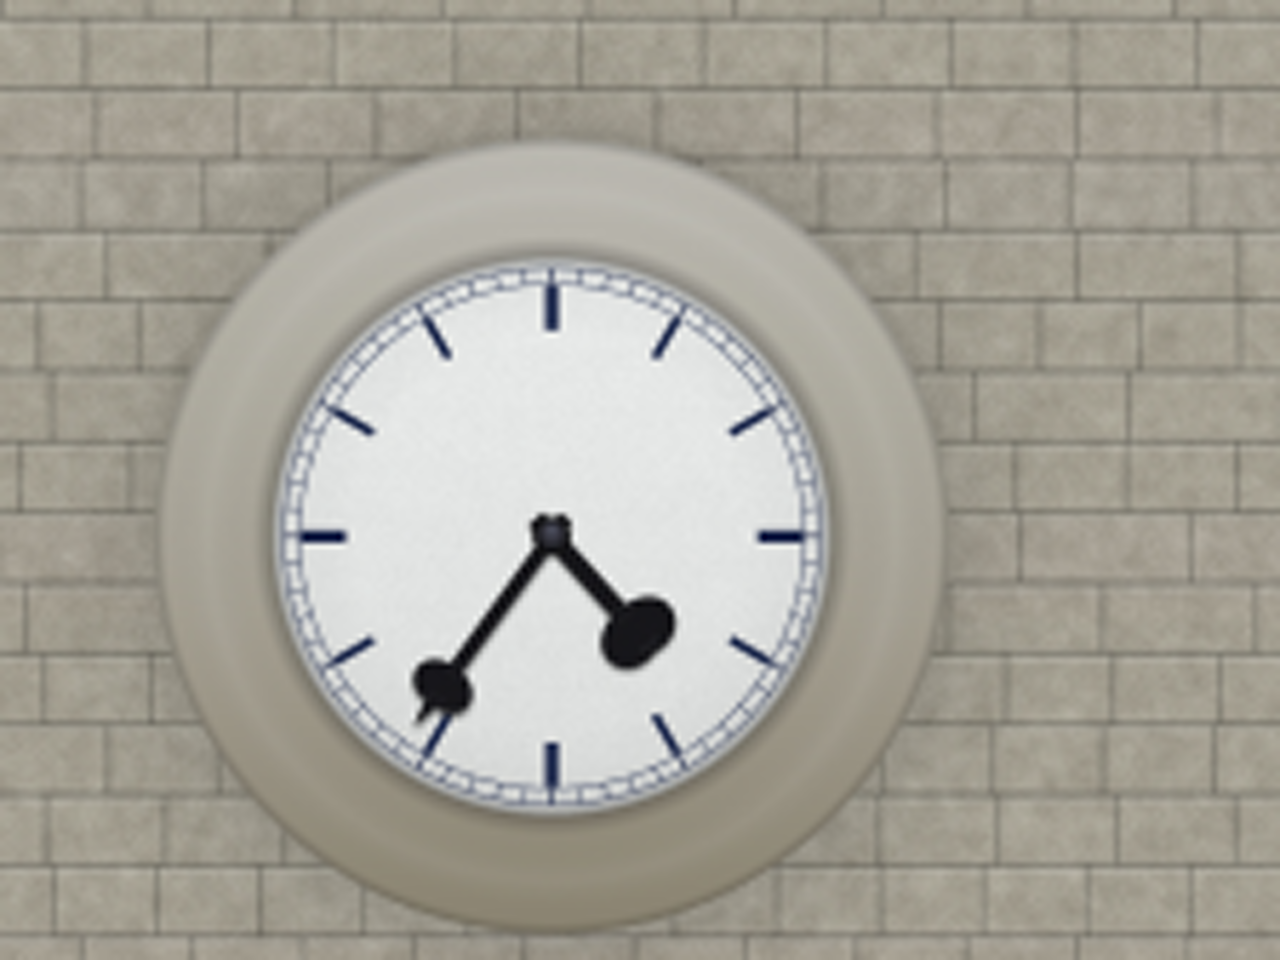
4 h 36 min
